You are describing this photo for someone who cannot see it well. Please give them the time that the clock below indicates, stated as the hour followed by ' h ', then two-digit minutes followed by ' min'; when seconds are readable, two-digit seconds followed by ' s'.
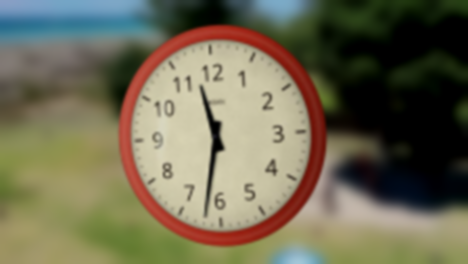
11 h 32 min
